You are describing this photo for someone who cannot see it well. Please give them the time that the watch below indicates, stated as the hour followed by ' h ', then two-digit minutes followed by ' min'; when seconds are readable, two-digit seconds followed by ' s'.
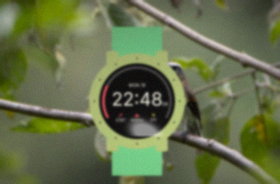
22 h 48 min
